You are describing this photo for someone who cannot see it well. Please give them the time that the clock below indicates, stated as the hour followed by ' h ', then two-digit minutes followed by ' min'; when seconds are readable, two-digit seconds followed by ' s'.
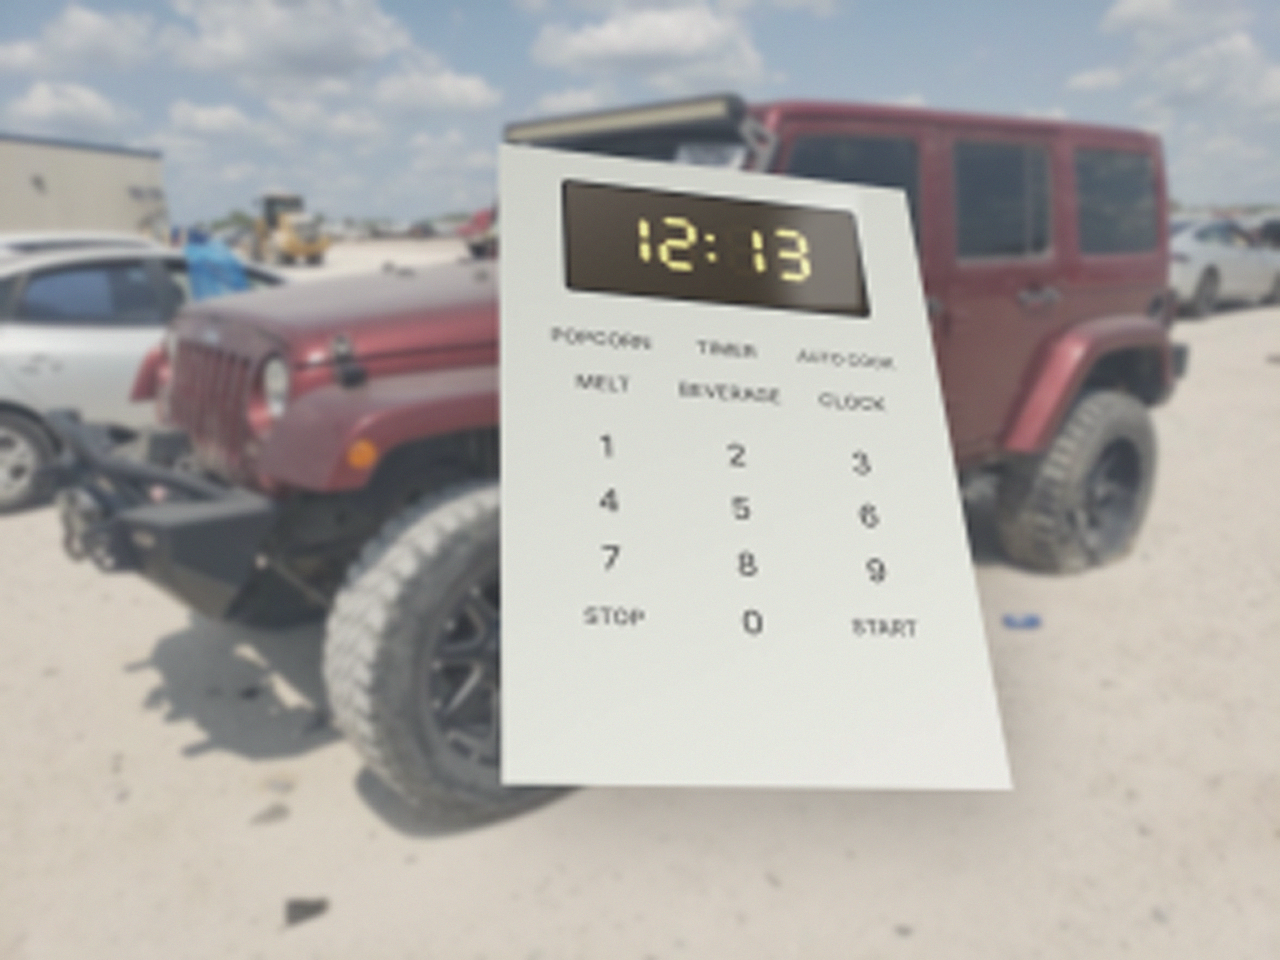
12 h 13 min
